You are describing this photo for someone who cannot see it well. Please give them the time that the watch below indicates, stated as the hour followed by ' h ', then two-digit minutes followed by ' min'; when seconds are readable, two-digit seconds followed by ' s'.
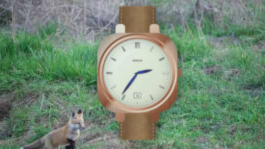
2 h 36 min
